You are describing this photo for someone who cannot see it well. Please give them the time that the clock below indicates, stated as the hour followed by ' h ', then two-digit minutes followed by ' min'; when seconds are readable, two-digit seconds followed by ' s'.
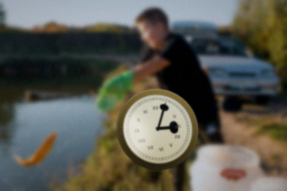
3 h 04 min
